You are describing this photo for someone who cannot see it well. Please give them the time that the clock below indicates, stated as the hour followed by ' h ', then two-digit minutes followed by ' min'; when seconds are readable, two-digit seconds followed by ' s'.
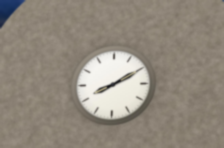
8 h 10 min
